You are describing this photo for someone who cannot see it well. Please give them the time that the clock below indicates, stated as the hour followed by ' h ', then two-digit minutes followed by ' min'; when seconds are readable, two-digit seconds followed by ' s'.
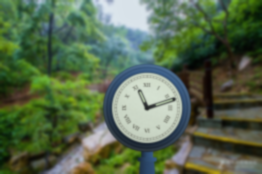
11 h 12 min
